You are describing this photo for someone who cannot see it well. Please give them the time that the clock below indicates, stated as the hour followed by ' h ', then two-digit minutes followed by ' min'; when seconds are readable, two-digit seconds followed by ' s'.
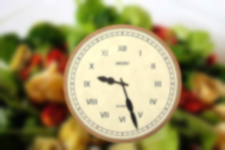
9 h 27 min
